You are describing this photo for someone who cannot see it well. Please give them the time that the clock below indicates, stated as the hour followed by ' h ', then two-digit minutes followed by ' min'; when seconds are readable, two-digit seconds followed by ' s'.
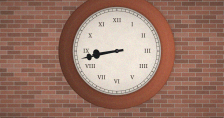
8 h 43 min
